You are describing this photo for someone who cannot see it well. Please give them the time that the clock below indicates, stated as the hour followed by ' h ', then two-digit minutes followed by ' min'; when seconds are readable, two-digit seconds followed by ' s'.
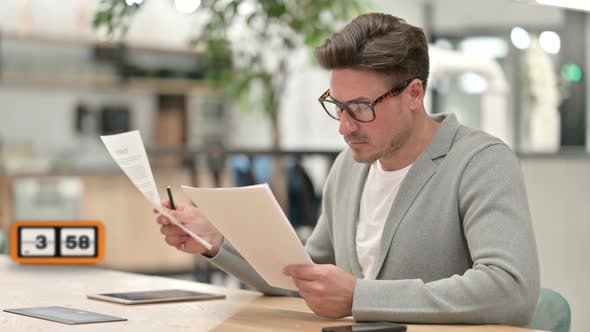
3 h 58 min
